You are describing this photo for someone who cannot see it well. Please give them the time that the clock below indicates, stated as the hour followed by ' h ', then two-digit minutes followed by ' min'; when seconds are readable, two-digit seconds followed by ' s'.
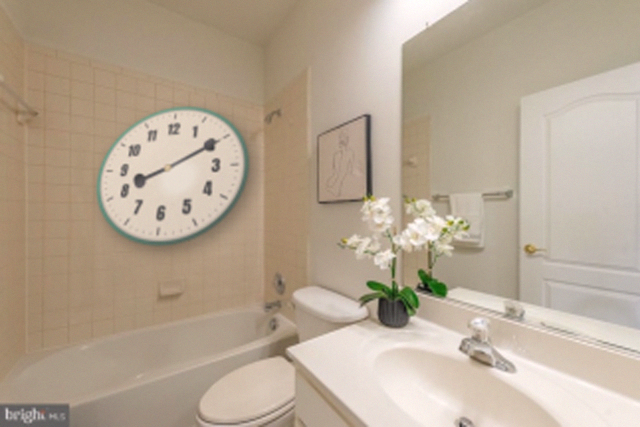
8 h 10 min
